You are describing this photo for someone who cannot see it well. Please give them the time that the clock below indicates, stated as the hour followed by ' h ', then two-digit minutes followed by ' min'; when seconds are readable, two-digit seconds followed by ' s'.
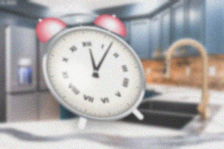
12 h 07 min
